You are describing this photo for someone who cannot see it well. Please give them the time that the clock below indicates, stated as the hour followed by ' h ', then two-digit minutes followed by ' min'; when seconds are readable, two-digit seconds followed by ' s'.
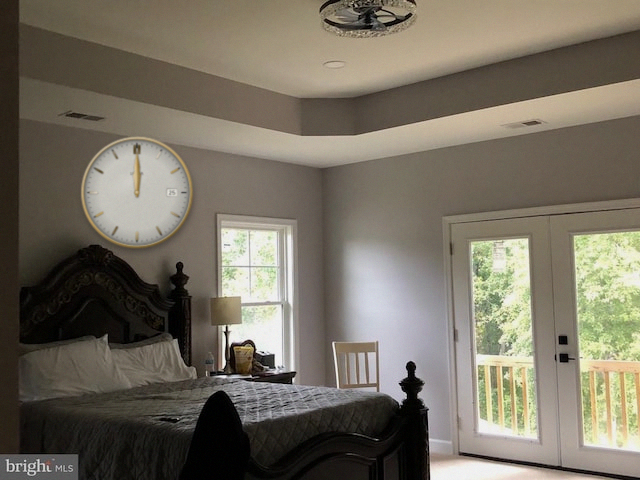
12 h 00 min
